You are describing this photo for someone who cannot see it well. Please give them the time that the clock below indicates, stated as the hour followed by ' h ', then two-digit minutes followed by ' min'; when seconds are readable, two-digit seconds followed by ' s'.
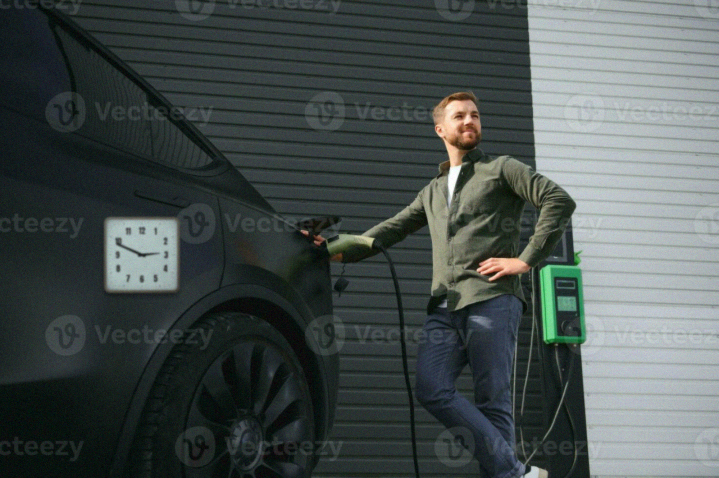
2 h 49 min
